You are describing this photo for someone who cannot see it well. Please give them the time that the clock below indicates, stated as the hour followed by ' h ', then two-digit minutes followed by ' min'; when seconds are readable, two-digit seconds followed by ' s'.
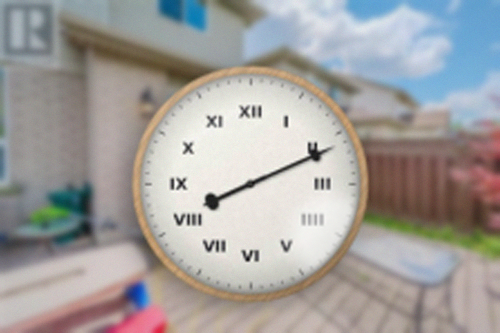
8 h 11 min
